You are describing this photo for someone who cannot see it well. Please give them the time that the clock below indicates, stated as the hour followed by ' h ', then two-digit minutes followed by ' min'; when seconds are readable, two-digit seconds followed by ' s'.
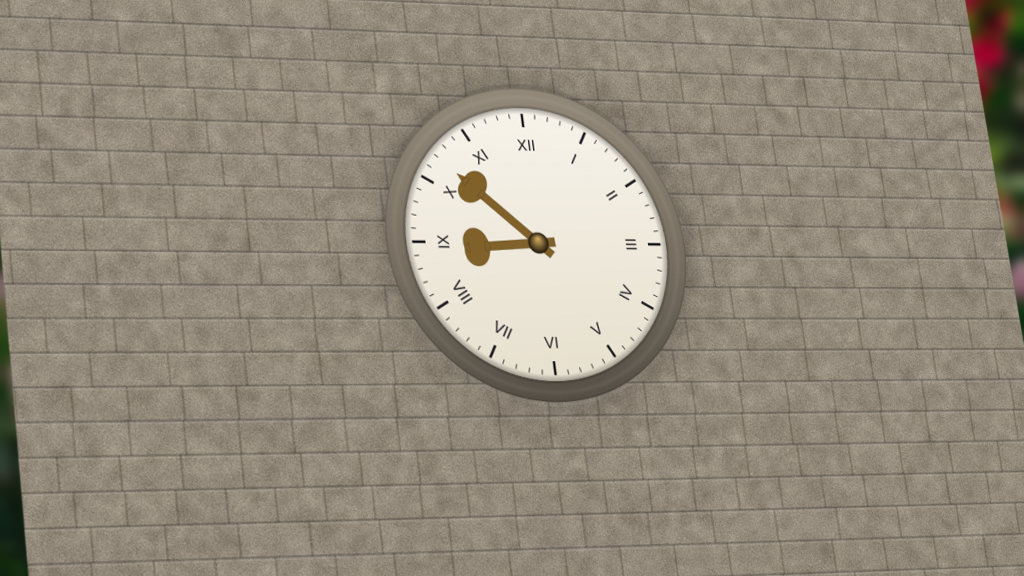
8 h 52 min
